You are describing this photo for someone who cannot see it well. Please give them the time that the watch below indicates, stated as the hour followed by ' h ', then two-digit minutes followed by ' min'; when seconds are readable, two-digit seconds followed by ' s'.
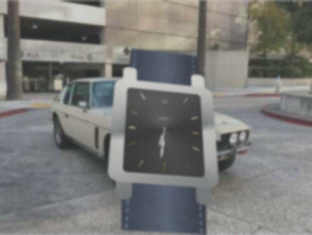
6 h 31 min
